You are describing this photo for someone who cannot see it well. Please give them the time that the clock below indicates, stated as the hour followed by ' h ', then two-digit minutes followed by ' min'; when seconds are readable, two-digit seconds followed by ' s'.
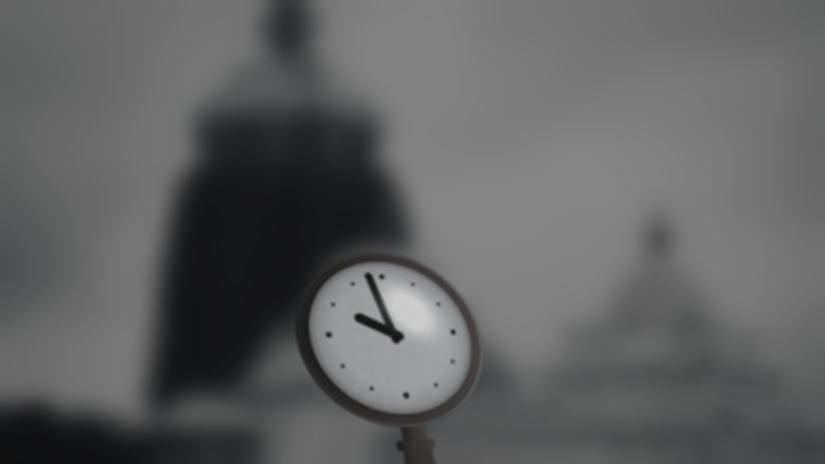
9 h 58 min
